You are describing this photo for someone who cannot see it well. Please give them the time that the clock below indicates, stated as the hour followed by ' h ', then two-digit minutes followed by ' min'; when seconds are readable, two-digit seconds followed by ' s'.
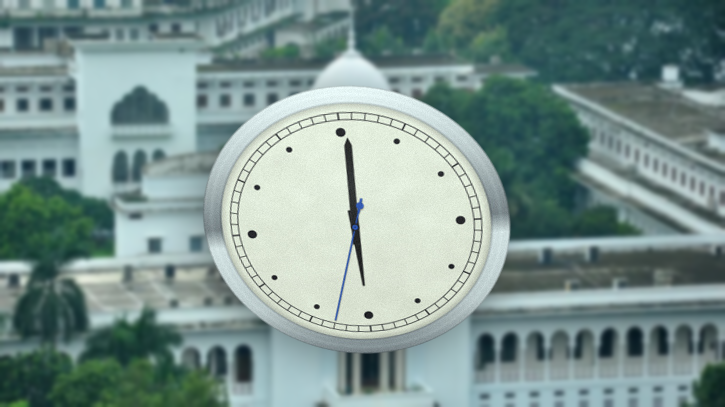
6 h 00 min 33 s
